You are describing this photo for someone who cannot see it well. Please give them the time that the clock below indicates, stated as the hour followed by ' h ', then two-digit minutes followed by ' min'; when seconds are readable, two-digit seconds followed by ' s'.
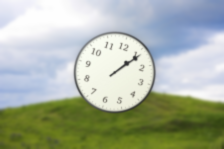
1 h 06 min
